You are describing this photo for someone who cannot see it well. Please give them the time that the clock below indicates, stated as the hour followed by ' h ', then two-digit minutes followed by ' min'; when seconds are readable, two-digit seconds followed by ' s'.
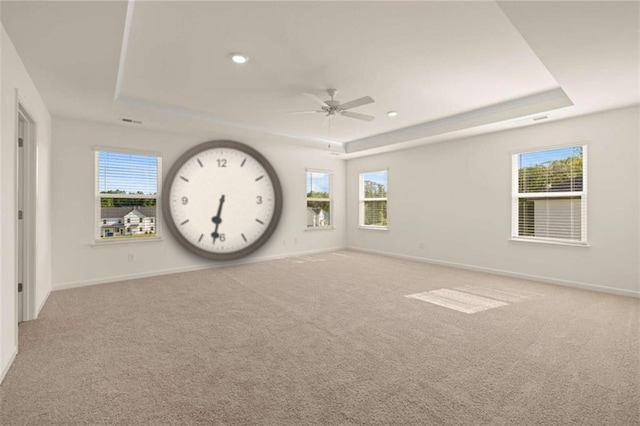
6 h 32 min
